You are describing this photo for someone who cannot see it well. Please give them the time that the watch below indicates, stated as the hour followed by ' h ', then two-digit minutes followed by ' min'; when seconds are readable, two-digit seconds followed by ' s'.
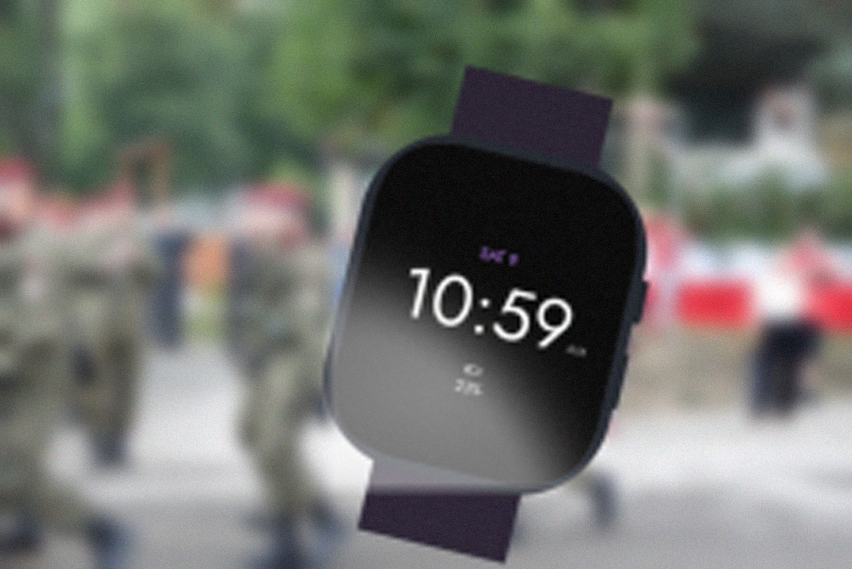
10 h 59 min
